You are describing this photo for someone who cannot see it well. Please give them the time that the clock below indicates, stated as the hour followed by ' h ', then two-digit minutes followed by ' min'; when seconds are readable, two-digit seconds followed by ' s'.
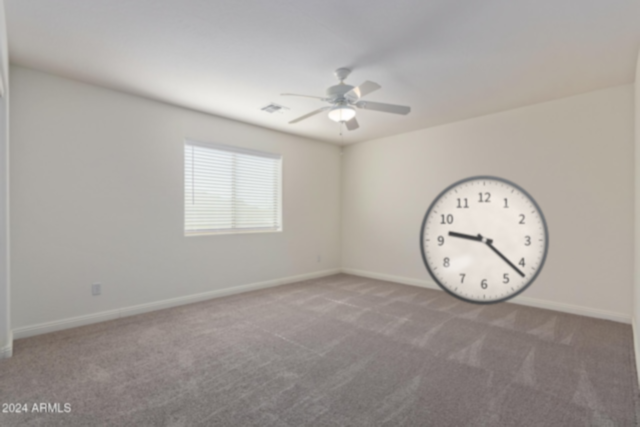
9 h 22 min
